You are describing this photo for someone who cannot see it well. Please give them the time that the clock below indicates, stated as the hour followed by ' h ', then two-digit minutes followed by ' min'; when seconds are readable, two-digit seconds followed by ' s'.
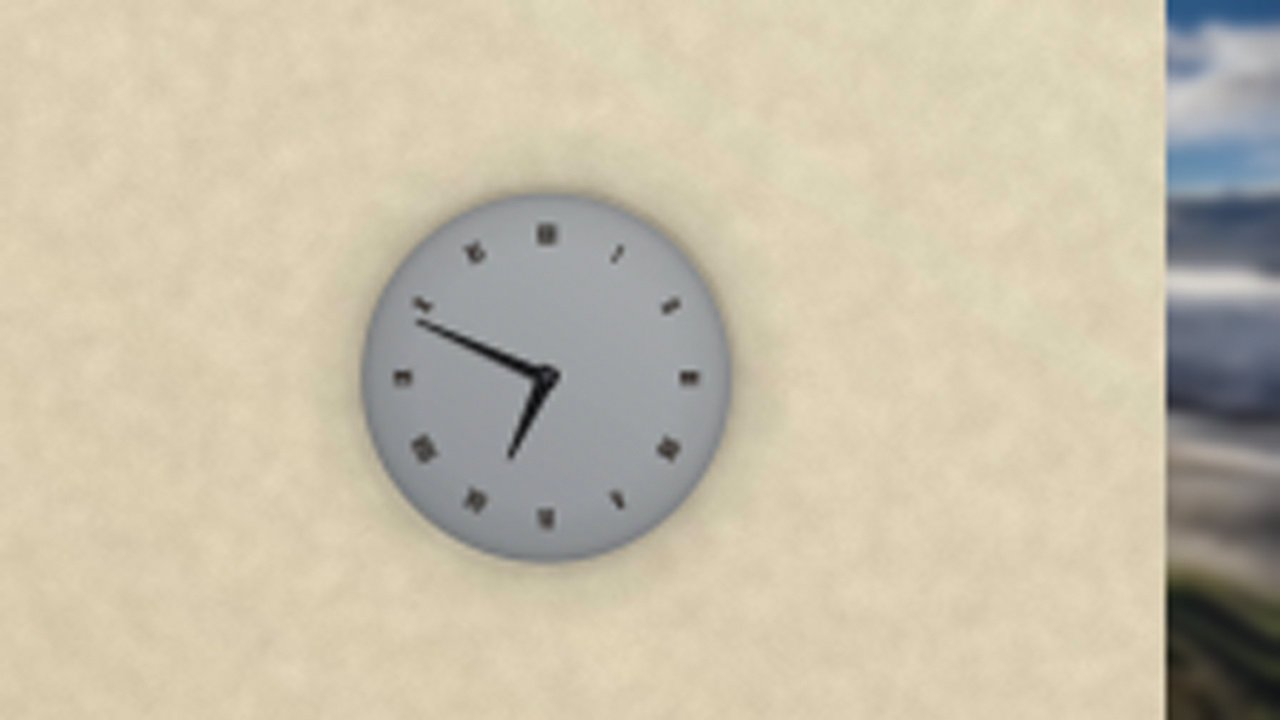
6 h 49 min
